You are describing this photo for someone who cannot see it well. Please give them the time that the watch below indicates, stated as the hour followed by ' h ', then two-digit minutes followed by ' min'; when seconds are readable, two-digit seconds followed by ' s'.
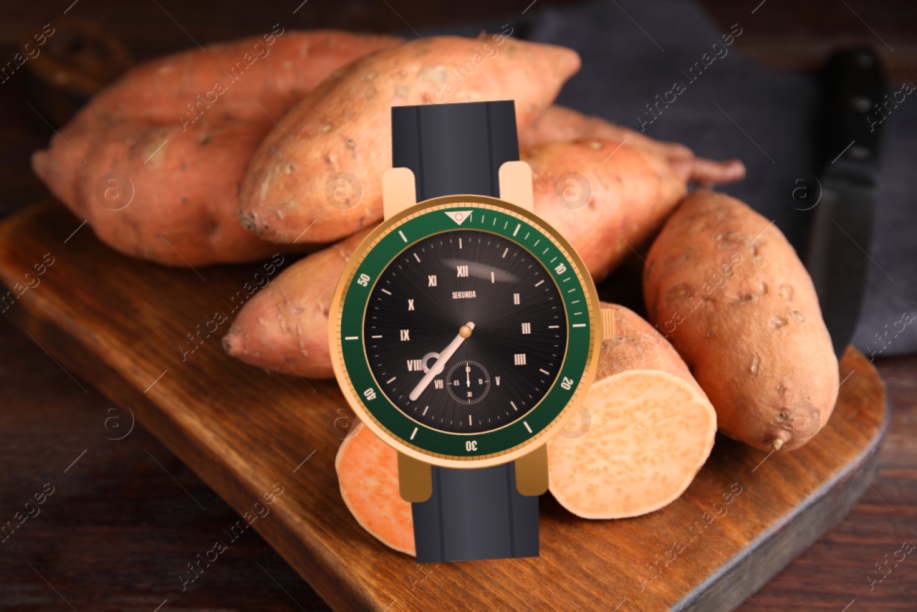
7 h 37 min
